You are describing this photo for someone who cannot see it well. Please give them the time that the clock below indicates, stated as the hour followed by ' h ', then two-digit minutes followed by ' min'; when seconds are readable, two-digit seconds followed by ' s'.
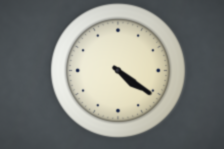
4 h 21 min
